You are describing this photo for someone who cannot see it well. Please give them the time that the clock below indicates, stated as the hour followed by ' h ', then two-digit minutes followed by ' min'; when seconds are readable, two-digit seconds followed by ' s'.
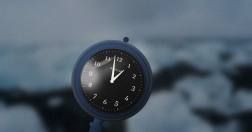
12 h 58 min
